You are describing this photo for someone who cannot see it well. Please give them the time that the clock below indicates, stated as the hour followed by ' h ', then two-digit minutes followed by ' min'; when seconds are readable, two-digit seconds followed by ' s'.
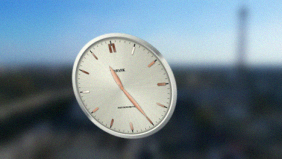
11 h 25 min
